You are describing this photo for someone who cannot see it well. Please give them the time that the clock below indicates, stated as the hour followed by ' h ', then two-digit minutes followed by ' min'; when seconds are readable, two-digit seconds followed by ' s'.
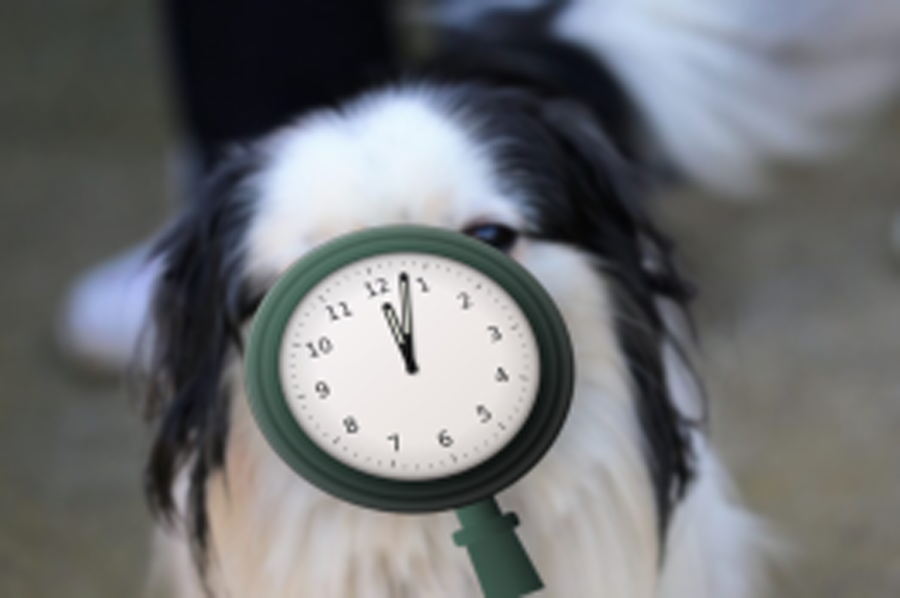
12 h 03 min
